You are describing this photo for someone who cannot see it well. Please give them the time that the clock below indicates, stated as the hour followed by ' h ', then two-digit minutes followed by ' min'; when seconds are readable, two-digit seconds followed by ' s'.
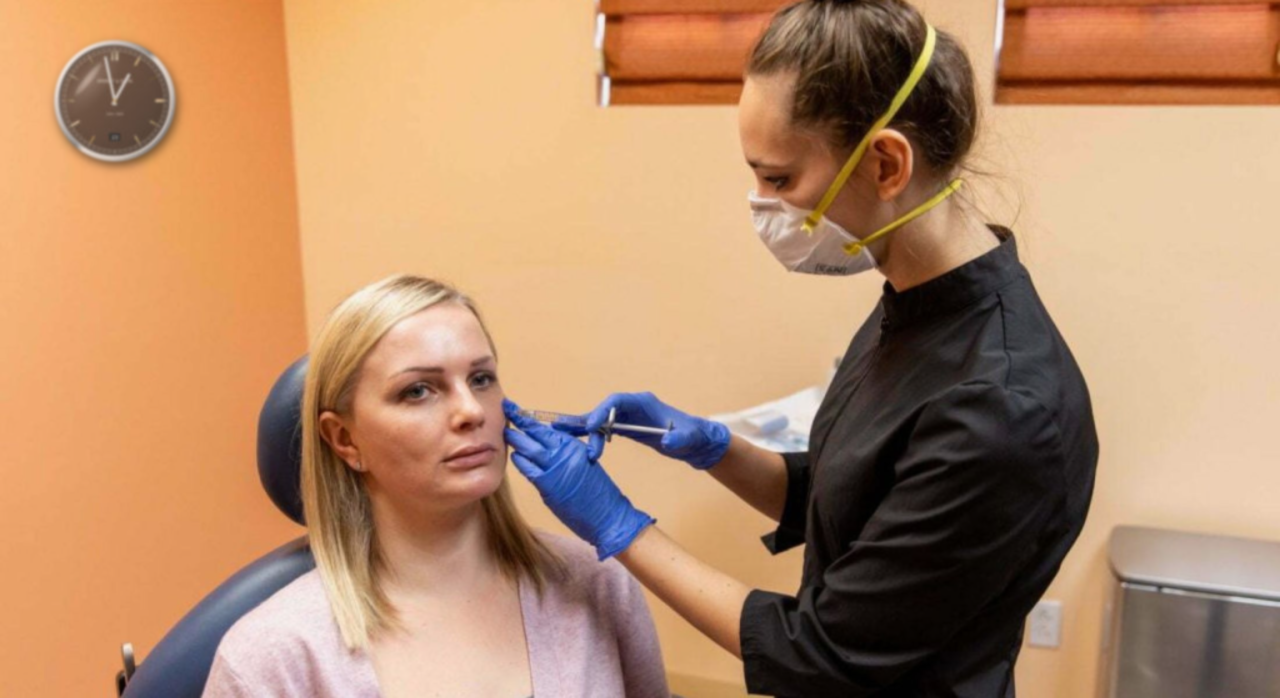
12 h 58 min
